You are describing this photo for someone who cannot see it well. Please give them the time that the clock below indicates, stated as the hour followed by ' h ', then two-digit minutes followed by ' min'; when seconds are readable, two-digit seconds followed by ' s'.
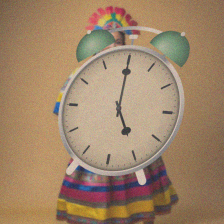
5 h 00 min
